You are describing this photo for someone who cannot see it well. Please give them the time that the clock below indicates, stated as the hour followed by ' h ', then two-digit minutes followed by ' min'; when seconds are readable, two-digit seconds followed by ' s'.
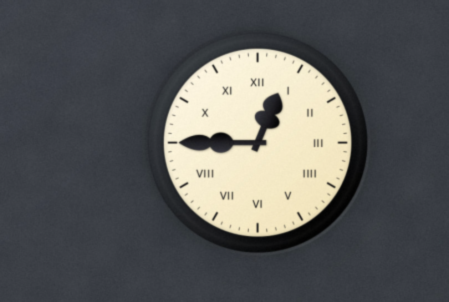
12 h 45 min
